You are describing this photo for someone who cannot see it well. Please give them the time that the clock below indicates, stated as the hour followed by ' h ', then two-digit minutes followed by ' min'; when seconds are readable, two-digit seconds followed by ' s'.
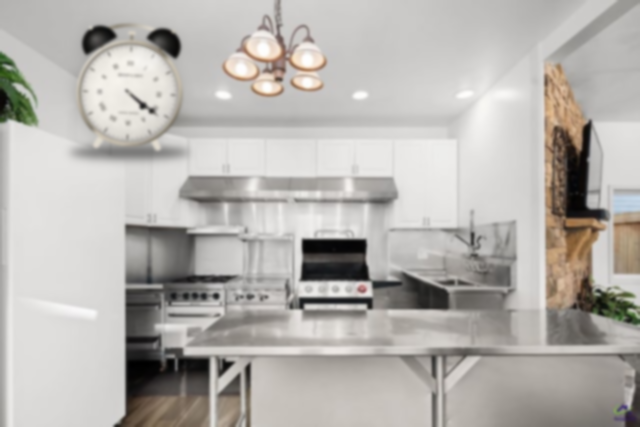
4 h 21 min
